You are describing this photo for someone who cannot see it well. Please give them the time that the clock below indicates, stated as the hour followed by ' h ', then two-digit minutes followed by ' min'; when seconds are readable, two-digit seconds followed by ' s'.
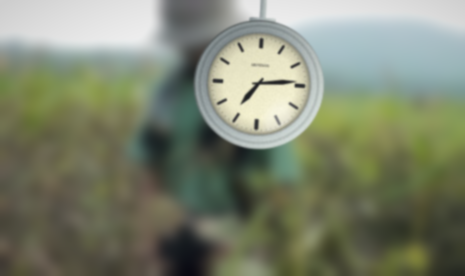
7 h 14 min
